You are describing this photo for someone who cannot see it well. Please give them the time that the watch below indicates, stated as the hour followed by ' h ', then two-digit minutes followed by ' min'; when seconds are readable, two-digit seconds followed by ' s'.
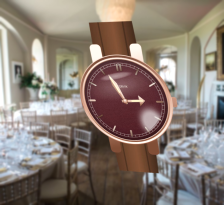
2 h 56 min
